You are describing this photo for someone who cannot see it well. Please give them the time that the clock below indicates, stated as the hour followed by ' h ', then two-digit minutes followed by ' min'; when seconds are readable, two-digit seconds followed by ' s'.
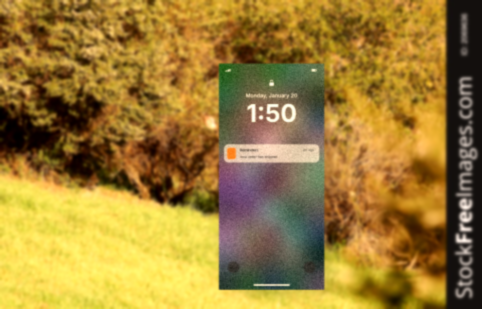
1 h 50 min
